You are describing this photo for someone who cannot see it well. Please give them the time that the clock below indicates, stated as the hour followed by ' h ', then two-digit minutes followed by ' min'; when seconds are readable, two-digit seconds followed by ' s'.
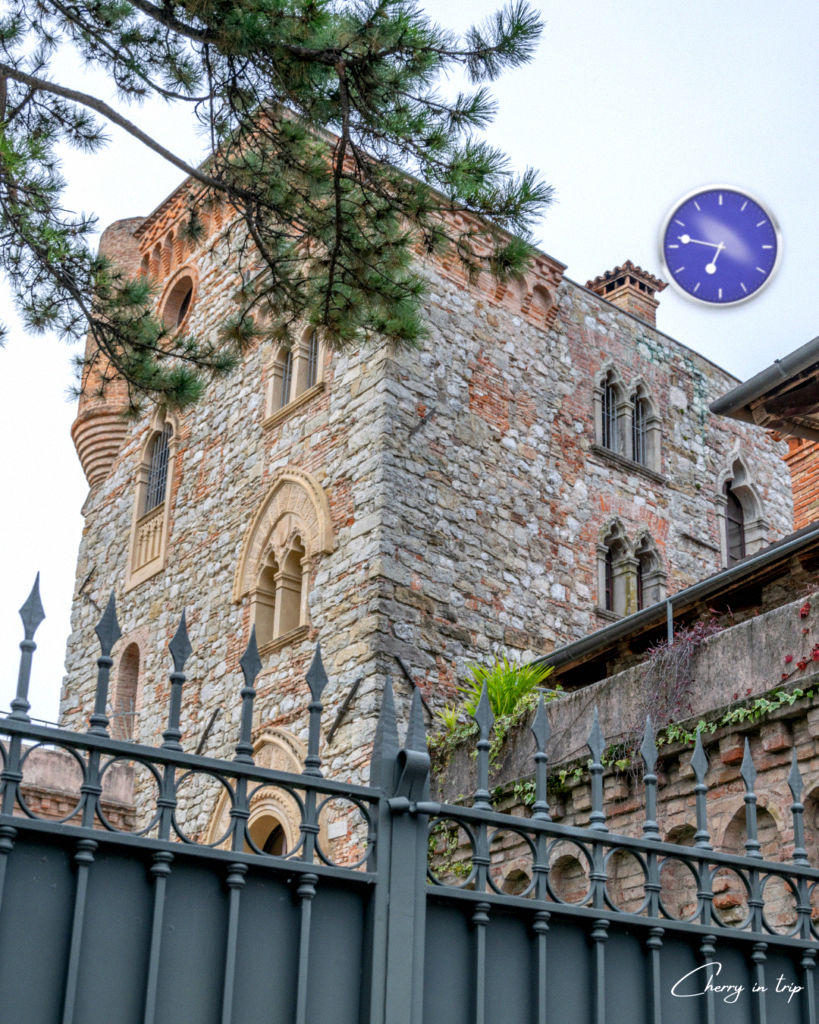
6 h 47 min
